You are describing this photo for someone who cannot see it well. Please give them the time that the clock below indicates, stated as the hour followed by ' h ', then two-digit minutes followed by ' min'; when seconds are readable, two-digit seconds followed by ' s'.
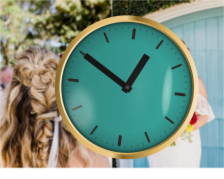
12 h 50 min
